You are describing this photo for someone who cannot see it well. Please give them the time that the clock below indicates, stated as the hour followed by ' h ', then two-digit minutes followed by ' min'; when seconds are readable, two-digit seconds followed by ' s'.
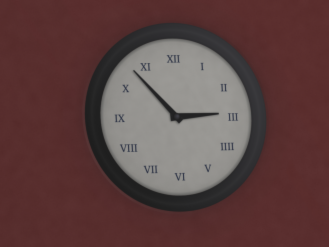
2 h 53 min
